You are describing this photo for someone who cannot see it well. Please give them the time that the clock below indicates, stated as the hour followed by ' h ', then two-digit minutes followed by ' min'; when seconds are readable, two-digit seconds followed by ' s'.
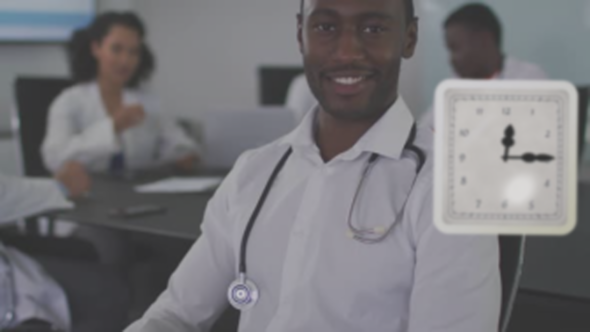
12 h 15 min
